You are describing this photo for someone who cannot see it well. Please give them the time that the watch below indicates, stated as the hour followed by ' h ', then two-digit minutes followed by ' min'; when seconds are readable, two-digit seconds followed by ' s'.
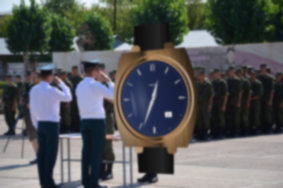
12 h 34 min
